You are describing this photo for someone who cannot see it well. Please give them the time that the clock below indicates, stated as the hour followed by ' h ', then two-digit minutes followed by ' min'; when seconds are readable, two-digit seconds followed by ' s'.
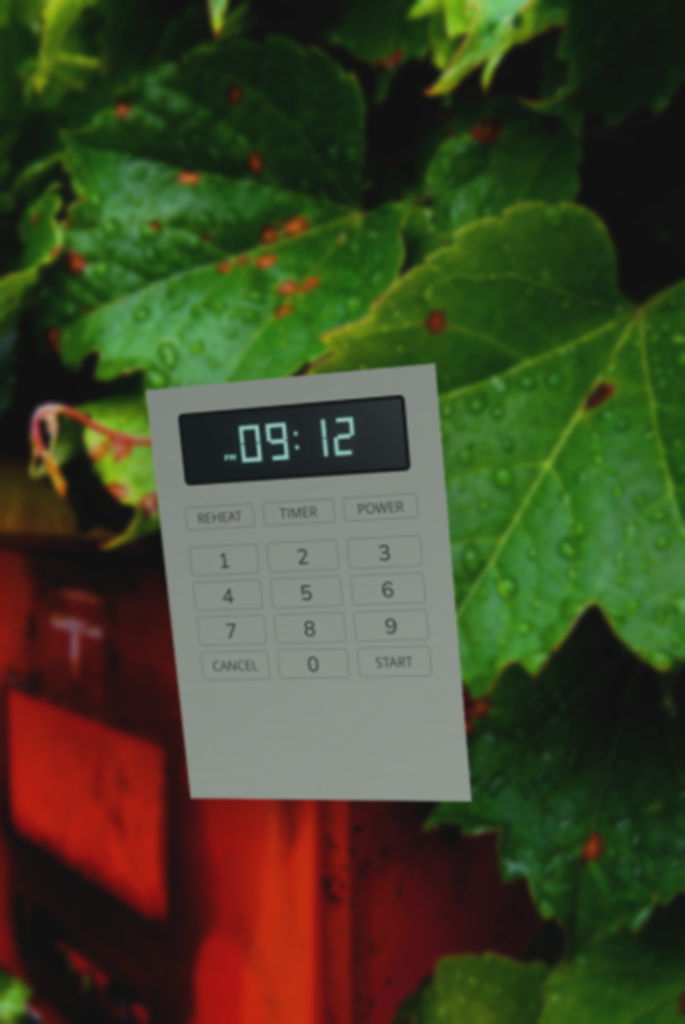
9 h 12 min
